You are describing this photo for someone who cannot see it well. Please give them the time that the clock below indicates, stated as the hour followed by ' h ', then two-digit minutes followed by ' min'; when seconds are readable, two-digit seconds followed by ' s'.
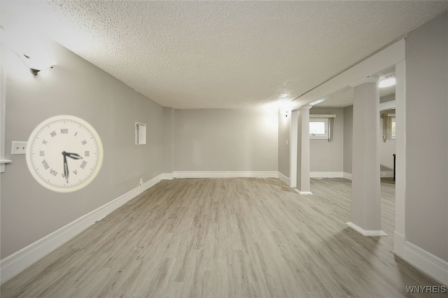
3 h 29 min
